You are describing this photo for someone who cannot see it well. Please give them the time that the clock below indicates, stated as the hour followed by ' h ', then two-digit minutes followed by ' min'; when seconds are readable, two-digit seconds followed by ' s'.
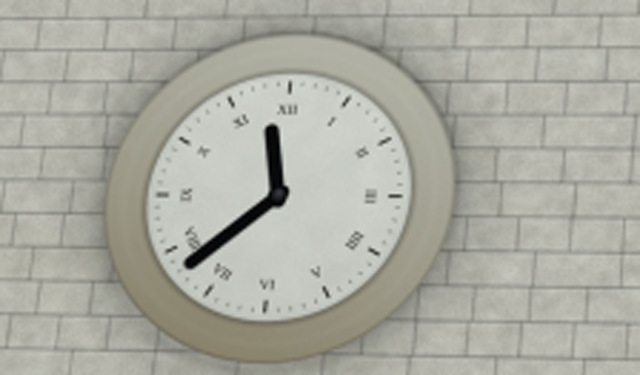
11 h 38 min
